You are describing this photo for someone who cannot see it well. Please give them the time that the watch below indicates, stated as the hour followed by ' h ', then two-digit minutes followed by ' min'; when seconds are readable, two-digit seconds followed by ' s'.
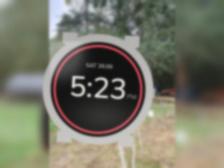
5 h 23 min
